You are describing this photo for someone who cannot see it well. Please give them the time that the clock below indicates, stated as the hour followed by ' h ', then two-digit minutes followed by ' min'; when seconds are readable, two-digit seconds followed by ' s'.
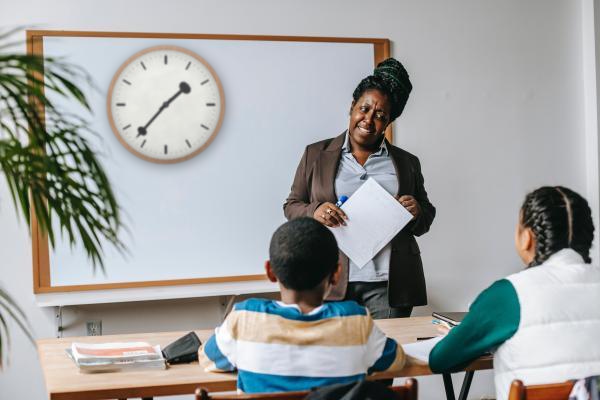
1 h 37 min
